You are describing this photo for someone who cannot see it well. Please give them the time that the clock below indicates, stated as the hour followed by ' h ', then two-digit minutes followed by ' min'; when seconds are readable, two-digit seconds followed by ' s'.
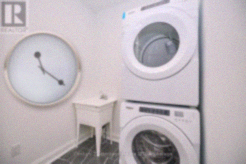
11 h 21 min
